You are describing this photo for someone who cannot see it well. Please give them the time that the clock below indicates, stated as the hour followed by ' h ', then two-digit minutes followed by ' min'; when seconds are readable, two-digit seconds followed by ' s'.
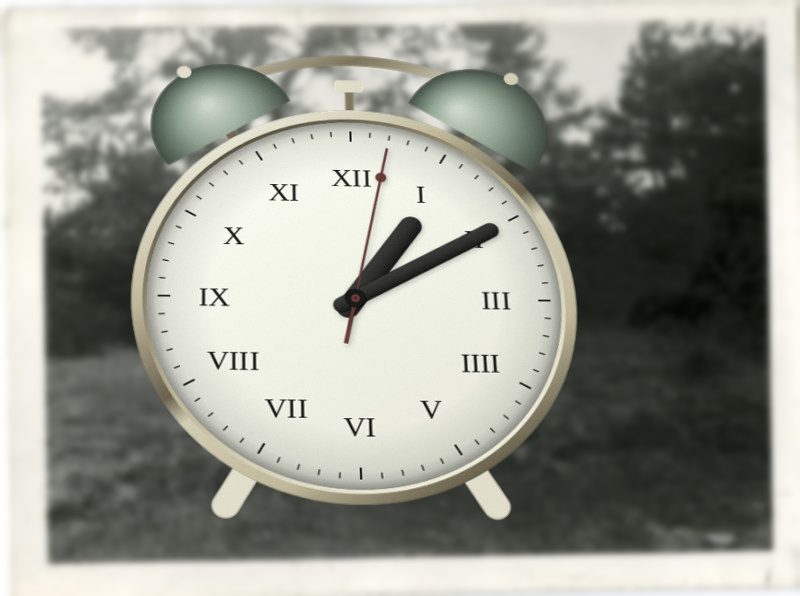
1 h 10 min 02 s
